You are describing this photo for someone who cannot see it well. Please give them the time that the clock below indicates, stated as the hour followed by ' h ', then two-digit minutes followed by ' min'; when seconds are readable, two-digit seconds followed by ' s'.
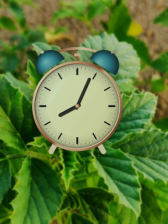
8 h 04 min
